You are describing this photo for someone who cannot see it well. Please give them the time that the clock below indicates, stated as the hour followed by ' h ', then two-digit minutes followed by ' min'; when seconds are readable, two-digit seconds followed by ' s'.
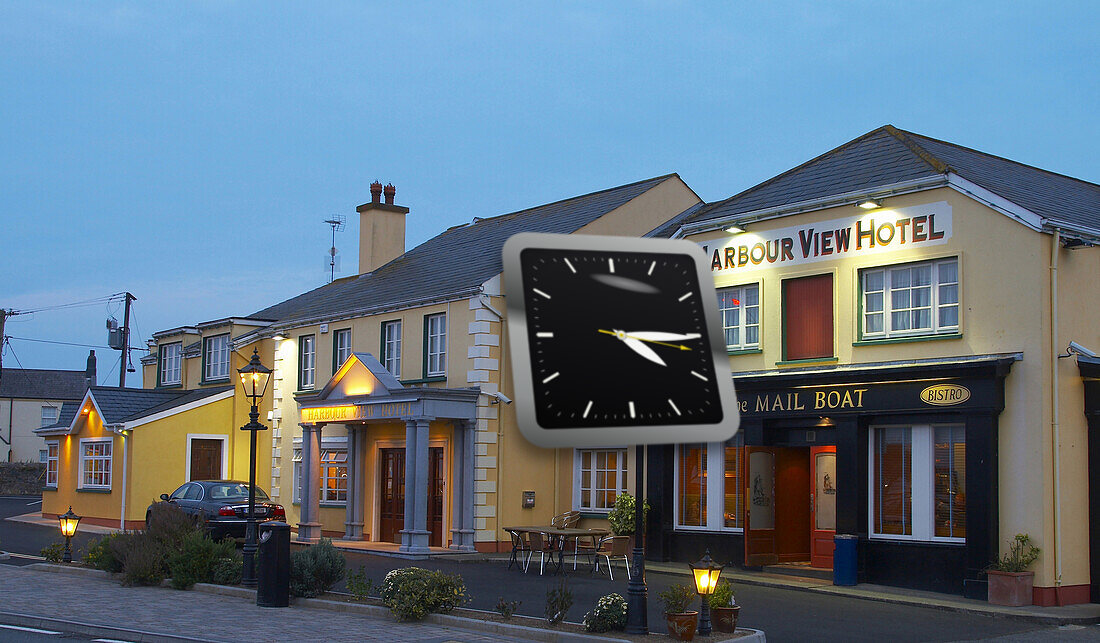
4 h 15 min 17 s
